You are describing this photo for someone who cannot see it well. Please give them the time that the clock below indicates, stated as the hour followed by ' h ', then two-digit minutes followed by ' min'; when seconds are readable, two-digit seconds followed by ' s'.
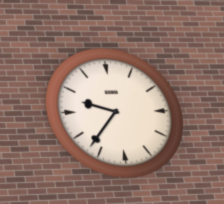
9 h 37 min
